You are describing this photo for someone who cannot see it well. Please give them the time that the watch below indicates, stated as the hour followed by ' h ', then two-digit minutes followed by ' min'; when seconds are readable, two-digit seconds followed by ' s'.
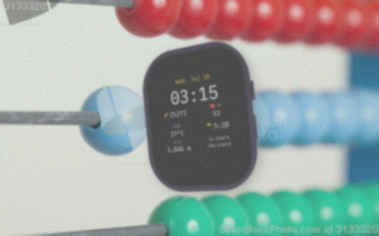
3 h 15 min
